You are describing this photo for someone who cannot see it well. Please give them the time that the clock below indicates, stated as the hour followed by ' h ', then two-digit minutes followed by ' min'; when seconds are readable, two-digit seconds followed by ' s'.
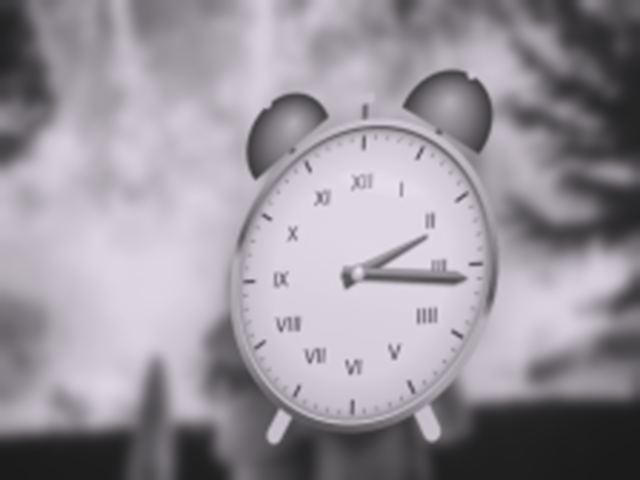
2 h 16 min
